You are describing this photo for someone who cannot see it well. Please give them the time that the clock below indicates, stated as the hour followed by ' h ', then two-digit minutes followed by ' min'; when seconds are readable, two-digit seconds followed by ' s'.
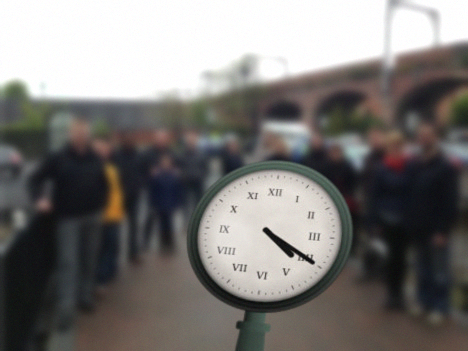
4 h 20 min
